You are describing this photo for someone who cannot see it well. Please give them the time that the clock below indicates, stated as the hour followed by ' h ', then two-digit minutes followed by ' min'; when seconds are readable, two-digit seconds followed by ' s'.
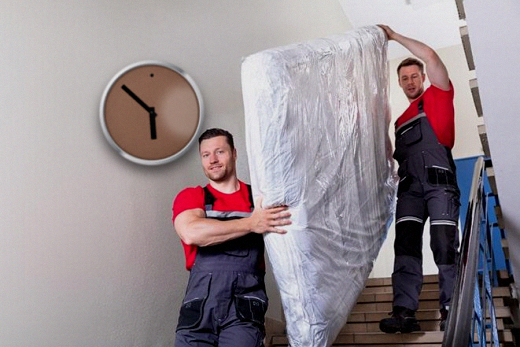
5 h 52 min
